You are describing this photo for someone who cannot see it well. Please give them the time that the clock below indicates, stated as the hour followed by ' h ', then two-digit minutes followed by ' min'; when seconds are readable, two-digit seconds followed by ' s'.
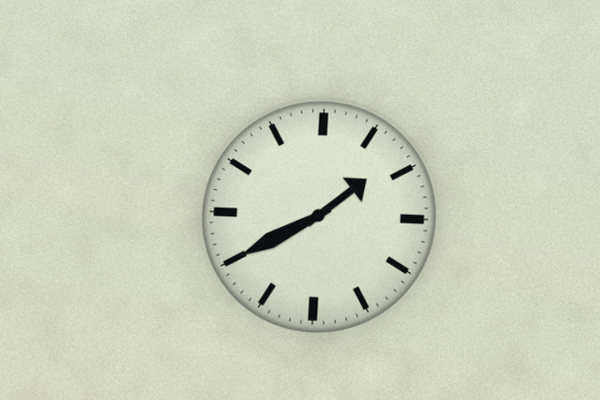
1 h 40 min
